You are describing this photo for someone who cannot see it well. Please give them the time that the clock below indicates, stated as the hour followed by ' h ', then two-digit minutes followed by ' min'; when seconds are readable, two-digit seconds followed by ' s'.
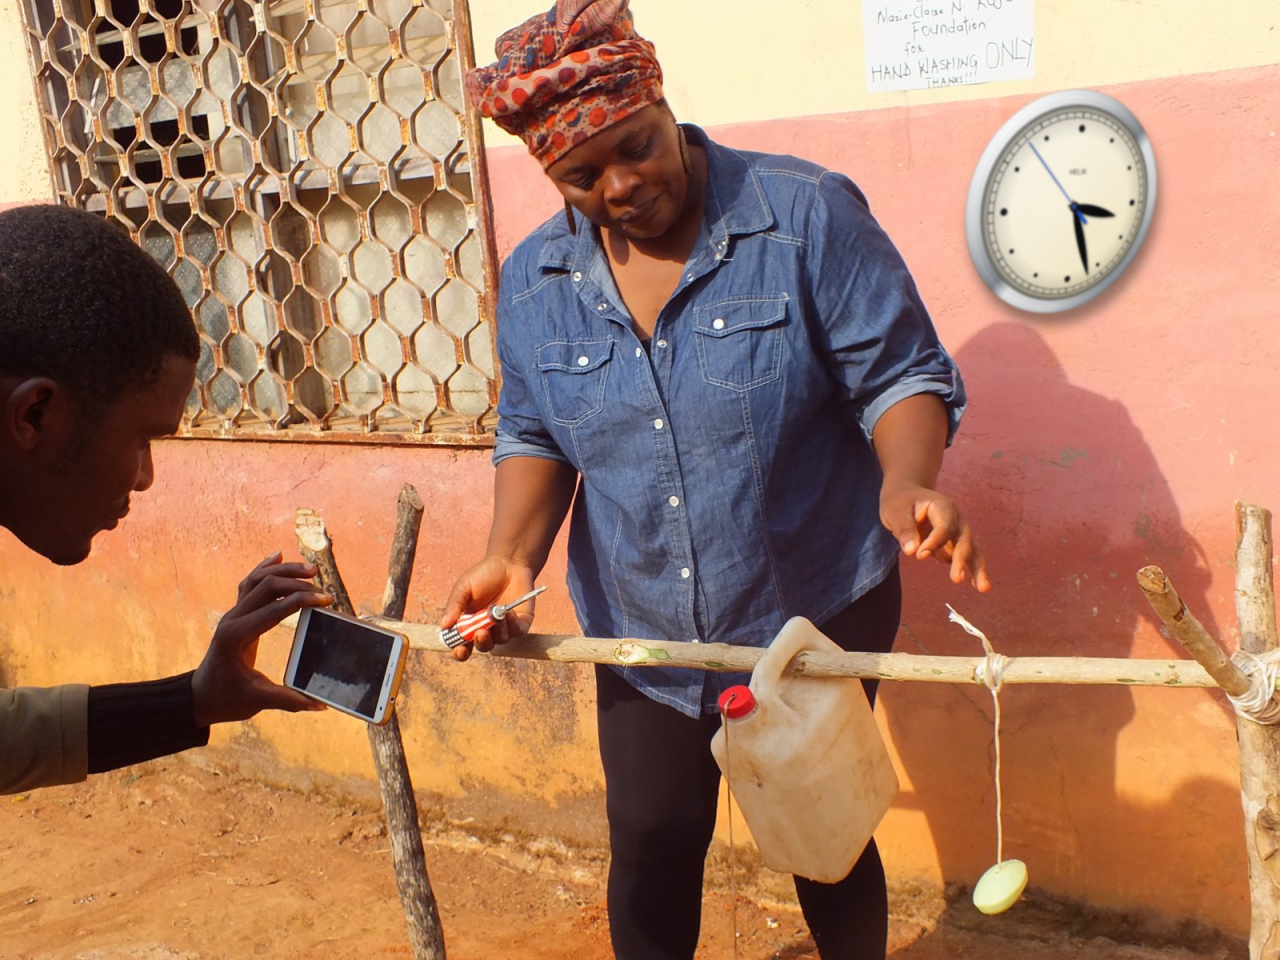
3 h 26 min 53 s
